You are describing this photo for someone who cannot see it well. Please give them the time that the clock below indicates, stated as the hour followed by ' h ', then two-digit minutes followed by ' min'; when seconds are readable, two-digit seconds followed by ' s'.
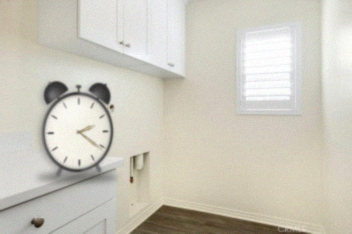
2 h 21 min
